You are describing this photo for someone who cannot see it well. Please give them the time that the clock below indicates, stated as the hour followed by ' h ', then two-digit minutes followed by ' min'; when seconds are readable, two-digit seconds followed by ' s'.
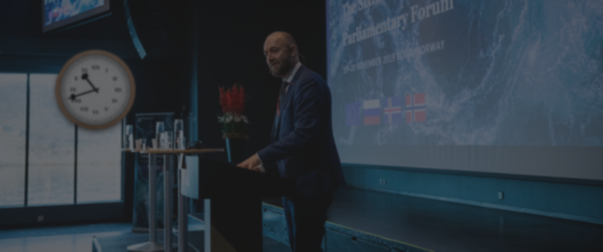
10 h 42 min
